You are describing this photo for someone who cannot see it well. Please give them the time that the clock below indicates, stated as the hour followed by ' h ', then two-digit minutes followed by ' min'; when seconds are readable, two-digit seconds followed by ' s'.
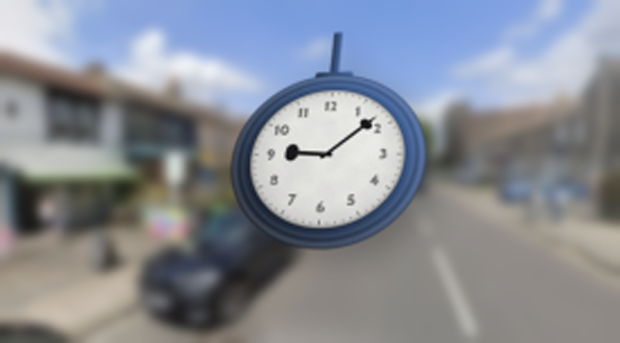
9 h 08 min
